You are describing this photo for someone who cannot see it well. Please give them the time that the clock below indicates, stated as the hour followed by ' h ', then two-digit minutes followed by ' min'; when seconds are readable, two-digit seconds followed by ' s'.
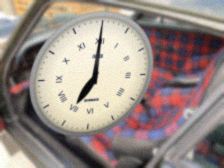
7 h 00 min
